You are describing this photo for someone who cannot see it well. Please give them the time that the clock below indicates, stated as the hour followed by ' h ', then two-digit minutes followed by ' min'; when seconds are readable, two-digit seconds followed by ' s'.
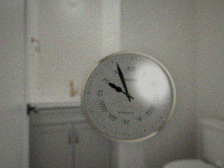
9 h 56 min
